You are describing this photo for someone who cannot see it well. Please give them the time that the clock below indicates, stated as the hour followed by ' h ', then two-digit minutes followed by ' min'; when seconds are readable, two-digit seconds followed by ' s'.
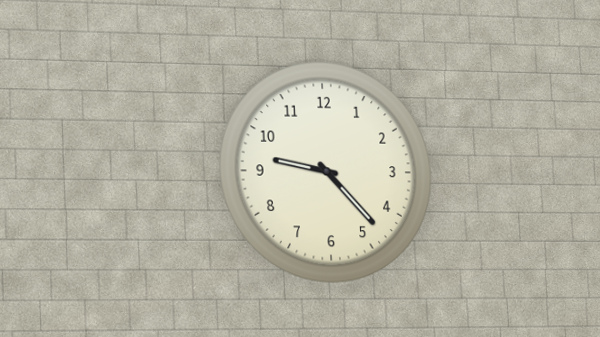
9 h 23 min
